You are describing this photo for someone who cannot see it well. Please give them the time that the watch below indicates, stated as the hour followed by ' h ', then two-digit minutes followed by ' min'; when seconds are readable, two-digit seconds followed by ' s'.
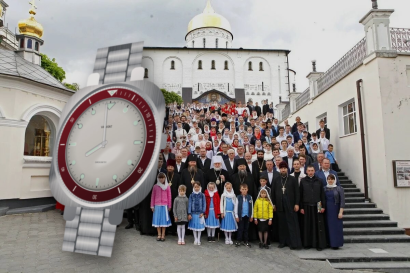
7 h 59 min
